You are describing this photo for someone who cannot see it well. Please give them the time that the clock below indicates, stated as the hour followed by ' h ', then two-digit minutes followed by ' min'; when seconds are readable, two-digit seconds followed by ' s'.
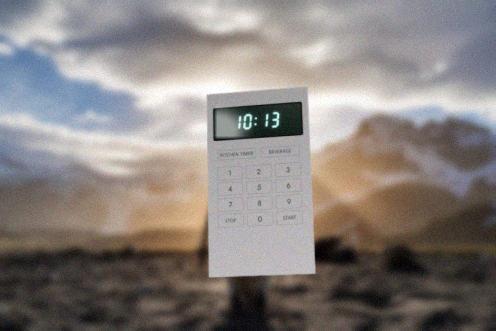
10 h 13 min
